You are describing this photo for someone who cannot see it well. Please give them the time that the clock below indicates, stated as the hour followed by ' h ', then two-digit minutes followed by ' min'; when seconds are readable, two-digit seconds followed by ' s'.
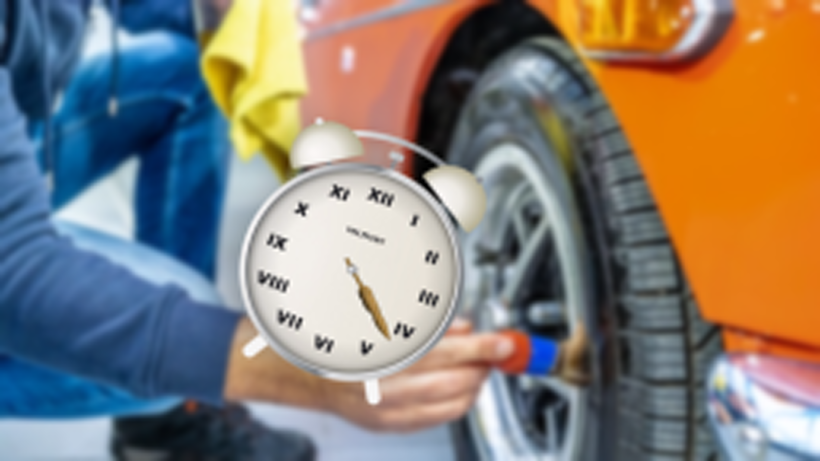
4 h 22 min
